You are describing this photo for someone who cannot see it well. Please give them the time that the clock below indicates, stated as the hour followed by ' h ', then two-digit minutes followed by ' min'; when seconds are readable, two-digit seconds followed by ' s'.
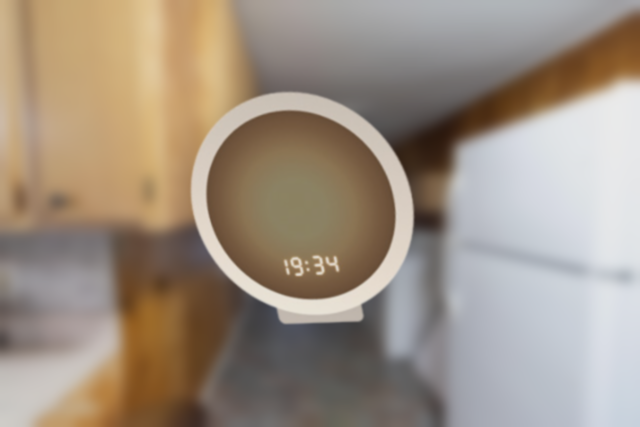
19 h 34 min
